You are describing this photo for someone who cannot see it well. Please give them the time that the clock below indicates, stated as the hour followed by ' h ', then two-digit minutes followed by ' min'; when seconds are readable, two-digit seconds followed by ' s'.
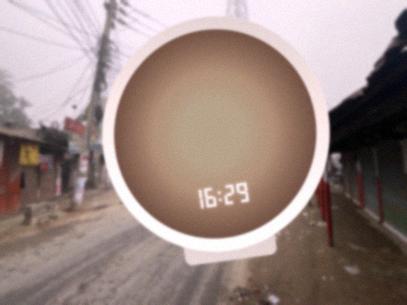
16 h 29 min
